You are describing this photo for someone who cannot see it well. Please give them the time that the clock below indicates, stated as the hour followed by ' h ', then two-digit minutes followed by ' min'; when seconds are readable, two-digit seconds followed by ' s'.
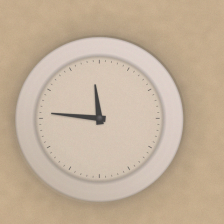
11 h 46 min
